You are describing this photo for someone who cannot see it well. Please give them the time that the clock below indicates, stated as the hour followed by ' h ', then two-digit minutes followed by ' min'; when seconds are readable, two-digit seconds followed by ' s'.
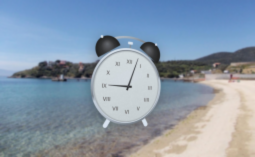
9 h 03 min
